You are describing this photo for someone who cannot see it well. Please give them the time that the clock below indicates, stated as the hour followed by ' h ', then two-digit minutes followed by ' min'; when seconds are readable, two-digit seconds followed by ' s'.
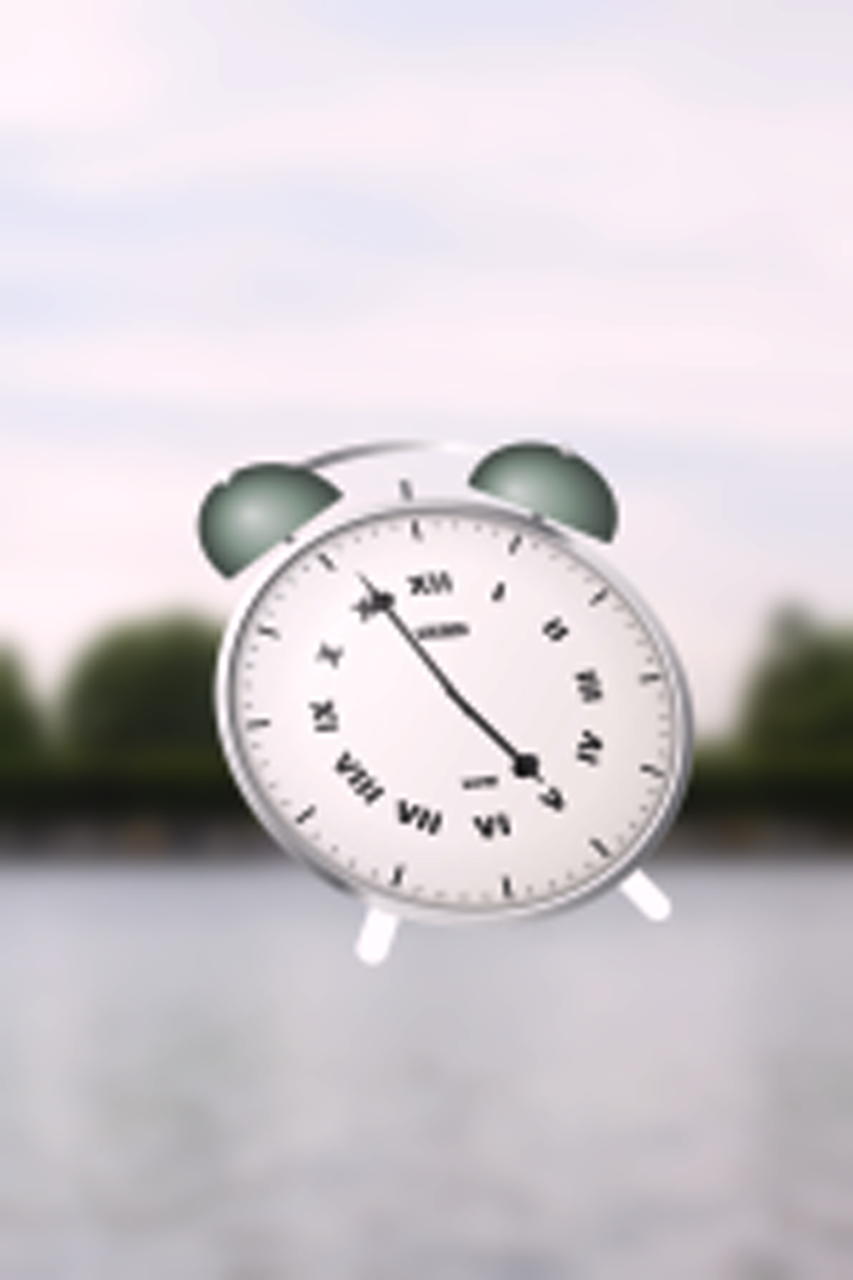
4 h 56 min
